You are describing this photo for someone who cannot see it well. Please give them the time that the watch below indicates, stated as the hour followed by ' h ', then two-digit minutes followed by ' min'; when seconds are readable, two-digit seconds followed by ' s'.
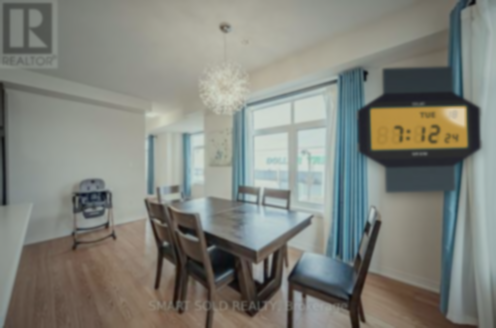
7 h 12 min
